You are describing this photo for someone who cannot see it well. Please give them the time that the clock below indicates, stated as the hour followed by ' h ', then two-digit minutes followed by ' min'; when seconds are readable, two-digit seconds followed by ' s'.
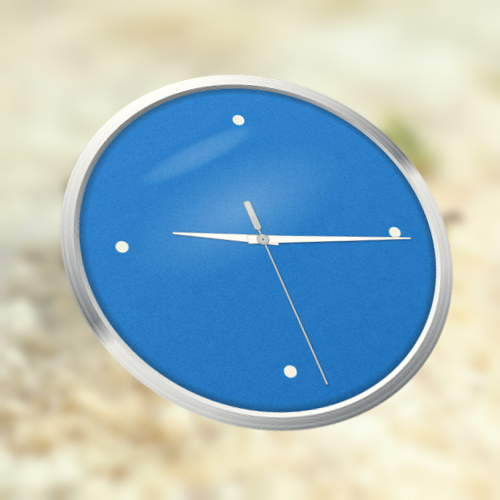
9 h 15 min 28 s
